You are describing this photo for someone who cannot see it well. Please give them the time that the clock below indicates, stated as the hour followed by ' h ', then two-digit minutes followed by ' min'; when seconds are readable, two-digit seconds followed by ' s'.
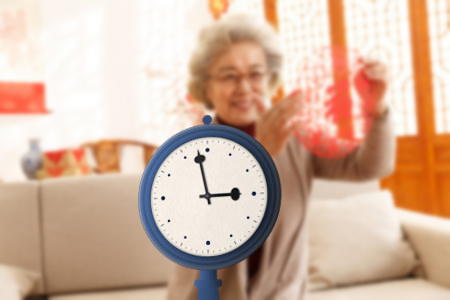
2 h 58 min
